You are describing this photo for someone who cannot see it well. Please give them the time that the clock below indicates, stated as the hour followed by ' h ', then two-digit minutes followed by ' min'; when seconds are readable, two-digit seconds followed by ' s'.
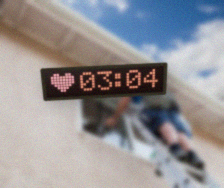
3 h 04 min
